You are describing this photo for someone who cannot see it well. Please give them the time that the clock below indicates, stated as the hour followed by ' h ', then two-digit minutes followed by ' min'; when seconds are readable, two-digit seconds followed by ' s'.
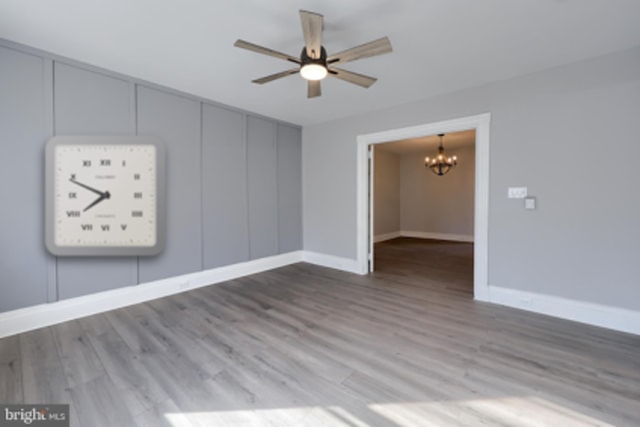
7 h 49 min
